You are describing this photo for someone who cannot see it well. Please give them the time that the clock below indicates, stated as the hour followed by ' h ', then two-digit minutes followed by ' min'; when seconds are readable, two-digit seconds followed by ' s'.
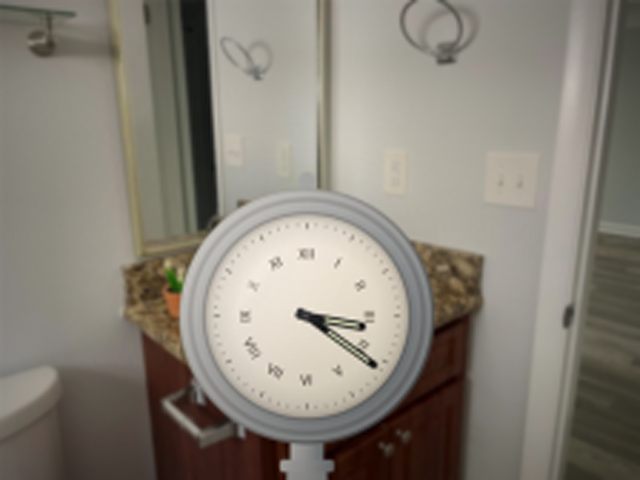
3 h 21 min
